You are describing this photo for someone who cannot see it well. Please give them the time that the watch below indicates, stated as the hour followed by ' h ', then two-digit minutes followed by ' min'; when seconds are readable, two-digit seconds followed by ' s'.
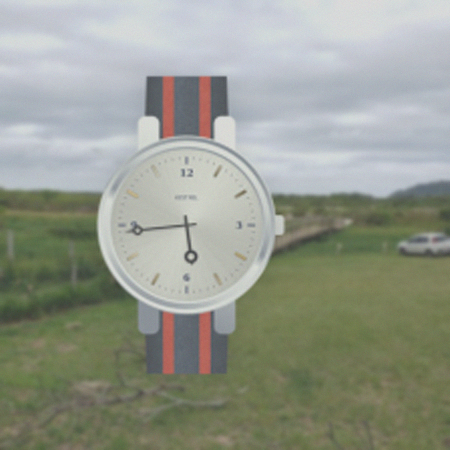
5 h 44 min
